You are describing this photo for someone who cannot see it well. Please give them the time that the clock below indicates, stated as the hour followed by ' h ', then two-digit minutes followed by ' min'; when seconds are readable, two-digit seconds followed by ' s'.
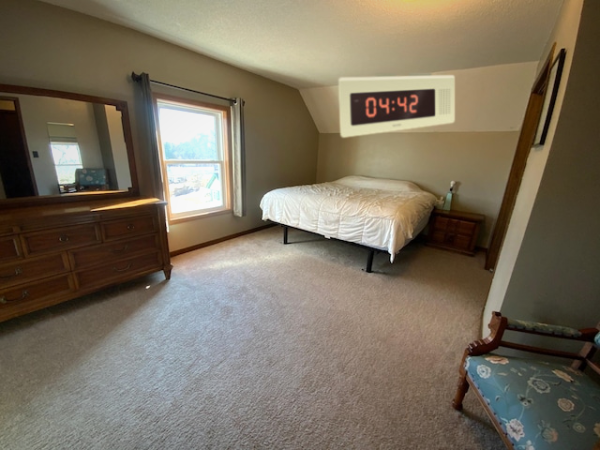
4 h 42 min
